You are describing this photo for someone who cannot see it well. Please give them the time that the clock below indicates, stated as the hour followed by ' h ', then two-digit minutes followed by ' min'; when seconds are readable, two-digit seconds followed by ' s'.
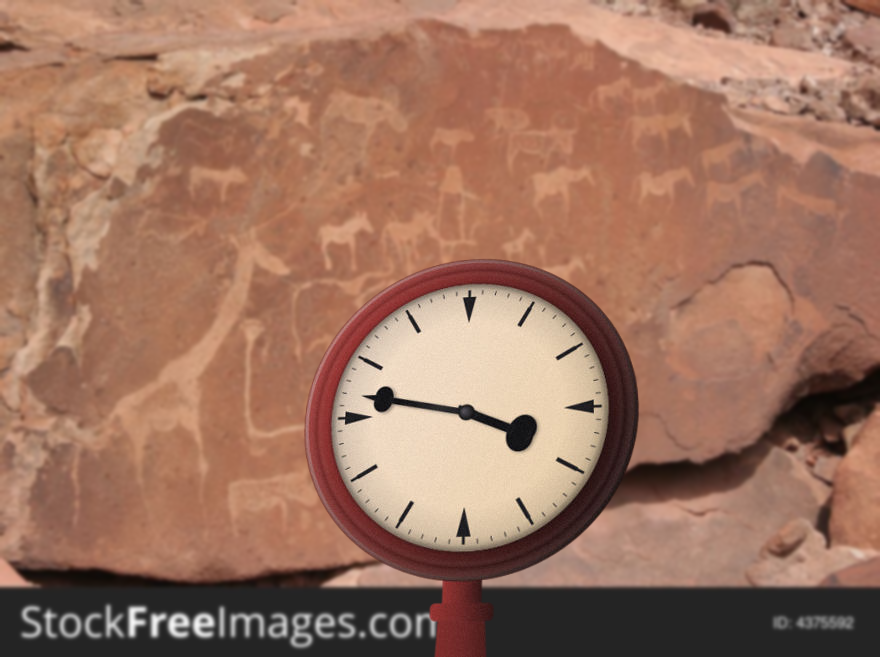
3 h 47 min
